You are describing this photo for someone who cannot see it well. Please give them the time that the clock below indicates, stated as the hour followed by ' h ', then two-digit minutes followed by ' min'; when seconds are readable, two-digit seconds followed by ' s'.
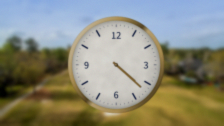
4 h 22 min
